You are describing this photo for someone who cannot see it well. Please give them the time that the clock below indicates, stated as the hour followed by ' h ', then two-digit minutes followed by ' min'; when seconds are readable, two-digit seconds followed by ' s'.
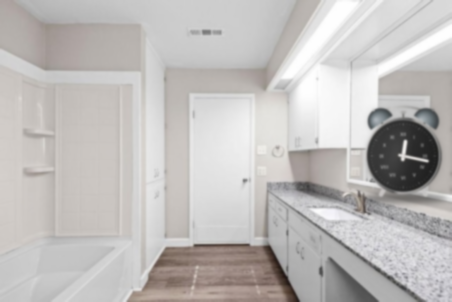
12 h 17 min
